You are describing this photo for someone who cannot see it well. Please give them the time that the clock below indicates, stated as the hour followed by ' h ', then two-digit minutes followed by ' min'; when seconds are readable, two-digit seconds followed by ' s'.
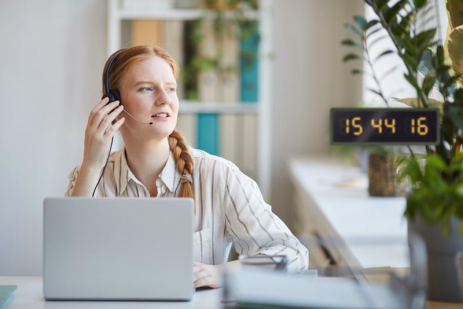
15 h 44 min 16 s
